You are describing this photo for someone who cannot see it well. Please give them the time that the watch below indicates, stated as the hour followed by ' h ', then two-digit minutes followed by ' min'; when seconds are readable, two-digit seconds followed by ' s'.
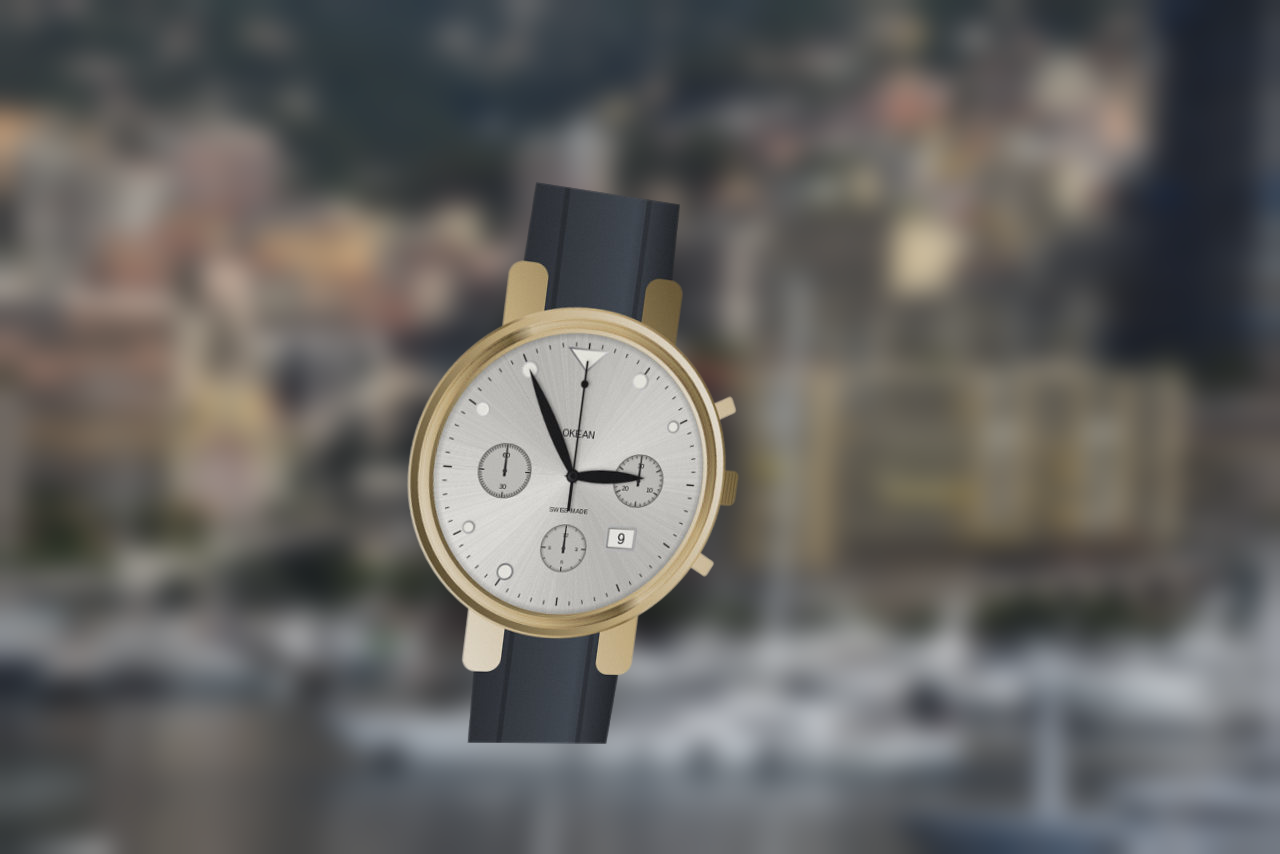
2 h 55 min
